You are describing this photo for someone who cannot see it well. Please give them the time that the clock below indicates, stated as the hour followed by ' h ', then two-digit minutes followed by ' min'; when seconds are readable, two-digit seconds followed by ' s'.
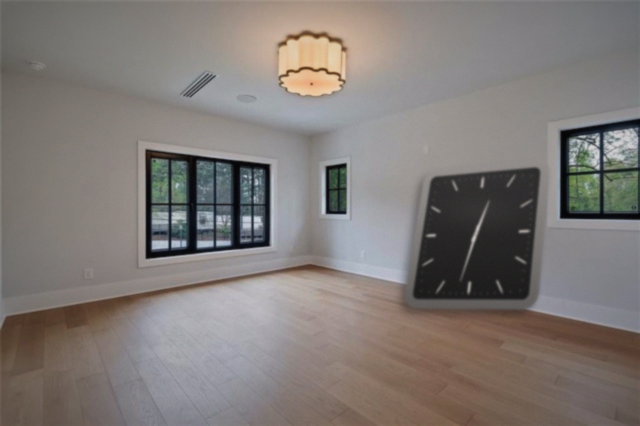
12 h 32 min
